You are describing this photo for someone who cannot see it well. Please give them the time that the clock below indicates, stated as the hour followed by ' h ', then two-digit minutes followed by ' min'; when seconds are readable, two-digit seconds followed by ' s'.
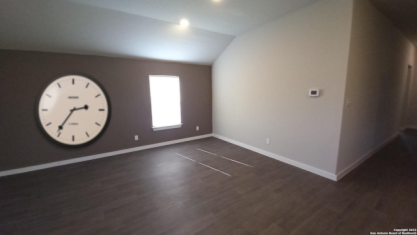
2 h 36 min
